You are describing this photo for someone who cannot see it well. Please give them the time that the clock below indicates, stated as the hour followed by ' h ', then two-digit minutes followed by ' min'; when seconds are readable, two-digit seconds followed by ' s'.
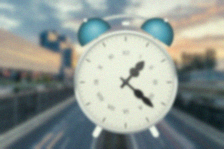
1 h 22 min
